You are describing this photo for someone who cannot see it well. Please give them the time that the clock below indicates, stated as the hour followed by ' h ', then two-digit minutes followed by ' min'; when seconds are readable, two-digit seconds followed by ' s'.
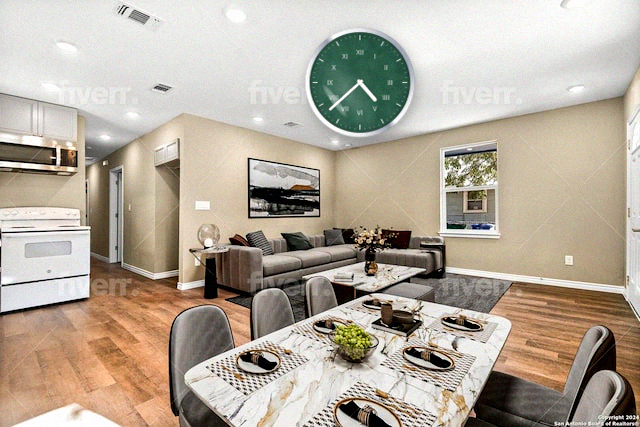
4 h 38 min
